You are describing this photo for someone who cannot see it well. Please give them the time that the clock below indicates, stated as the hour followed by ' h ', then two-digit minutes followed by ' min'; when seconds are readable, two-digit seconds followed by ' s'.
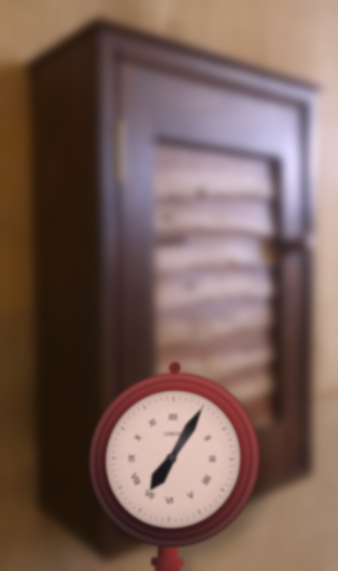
7 h 05 min
